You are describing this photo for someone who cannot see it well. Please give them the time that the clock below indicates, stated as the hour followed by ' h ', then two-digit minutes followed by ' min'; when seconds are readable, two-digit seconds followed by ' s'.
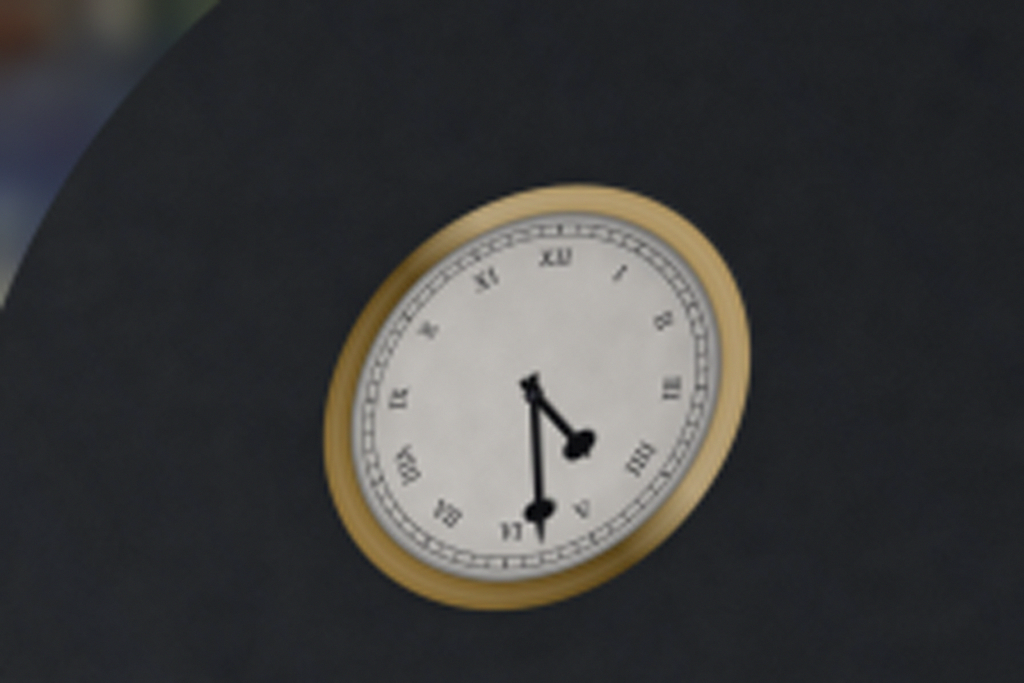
4 h 28 min
